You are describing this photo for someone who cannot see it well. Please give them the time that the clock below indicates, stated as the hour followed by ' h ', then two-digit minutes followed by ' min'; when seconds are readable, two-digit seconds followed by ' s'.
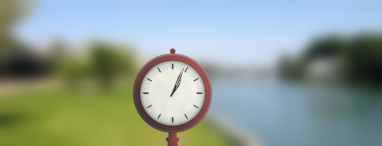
1 h 04 min
